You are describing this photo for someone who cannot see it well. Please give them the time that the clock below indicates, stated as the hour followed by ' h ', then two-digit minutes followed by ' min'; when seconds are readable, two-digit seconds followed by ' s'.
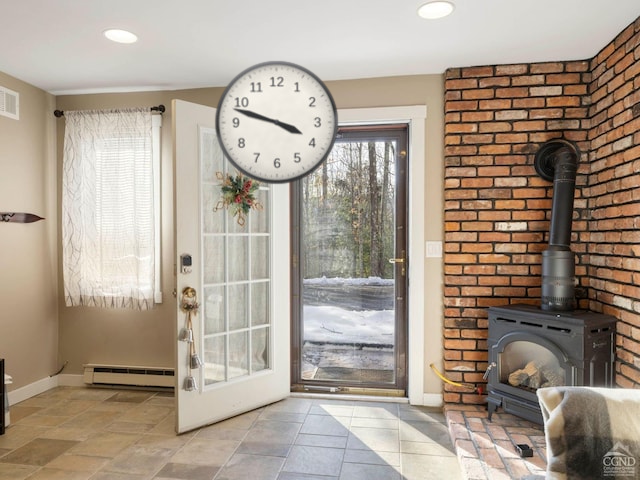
3 h 48 min
